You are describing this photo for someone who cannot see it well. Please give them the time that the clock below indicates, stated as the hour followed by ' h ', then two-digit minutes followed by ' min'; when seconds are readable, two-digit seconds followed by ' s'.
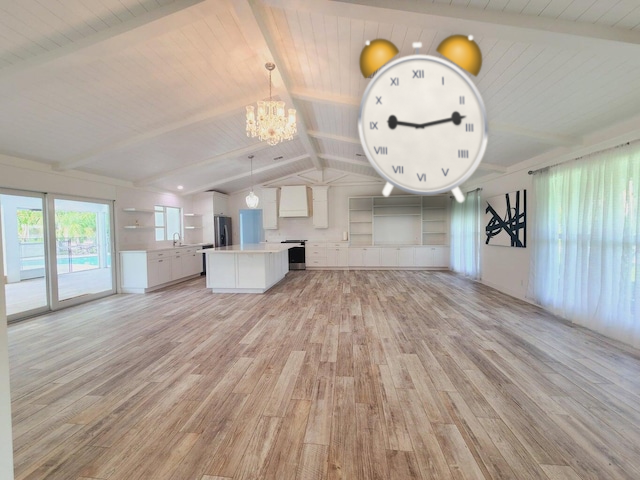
9 h 13 min
